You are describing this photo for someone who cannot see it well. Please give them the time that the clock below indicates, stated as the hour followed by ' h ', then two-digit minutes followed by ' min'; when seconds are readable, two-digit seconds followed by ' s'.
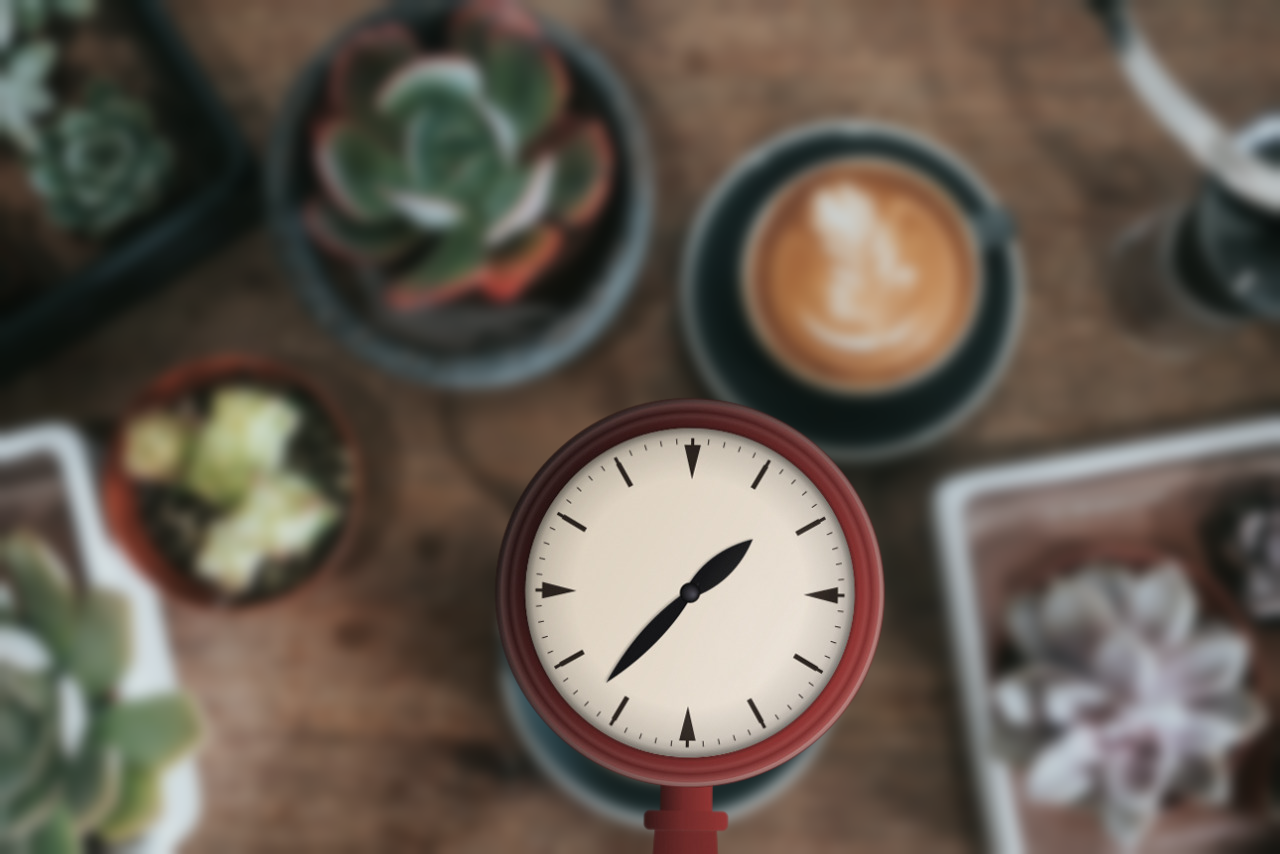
1 h 37 min
